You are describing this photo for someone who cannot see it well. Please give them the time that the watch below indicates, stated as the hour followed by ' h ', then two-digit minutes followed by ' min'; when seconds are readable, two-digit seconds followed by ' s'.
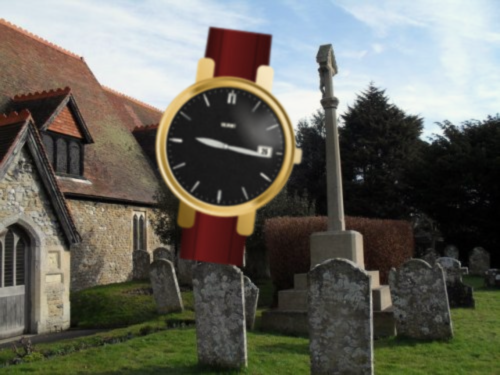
9 h 16 min
